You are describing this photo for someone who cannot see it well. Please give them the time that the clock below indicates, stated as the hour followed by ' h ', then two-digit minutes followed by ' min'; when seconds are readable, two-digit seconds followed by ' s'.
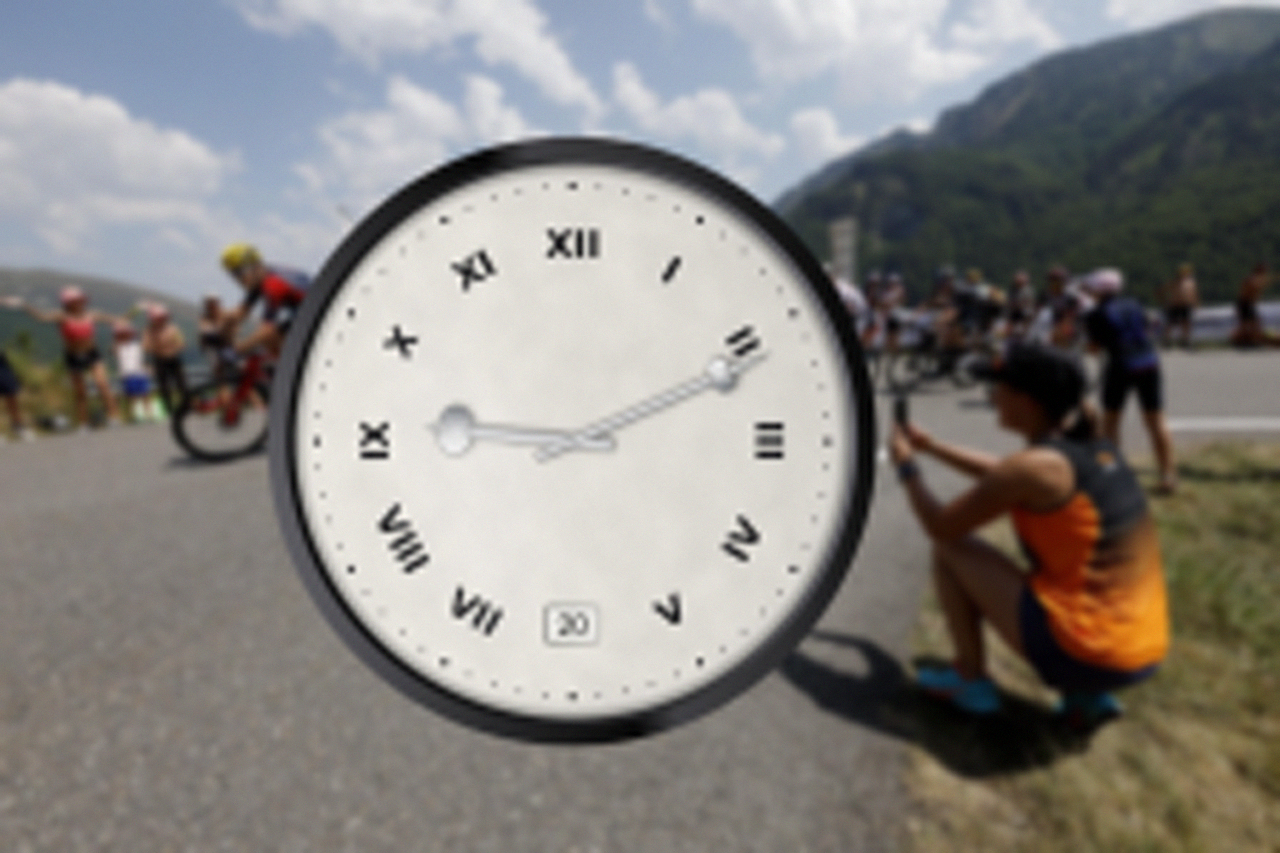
9 h 11 min
